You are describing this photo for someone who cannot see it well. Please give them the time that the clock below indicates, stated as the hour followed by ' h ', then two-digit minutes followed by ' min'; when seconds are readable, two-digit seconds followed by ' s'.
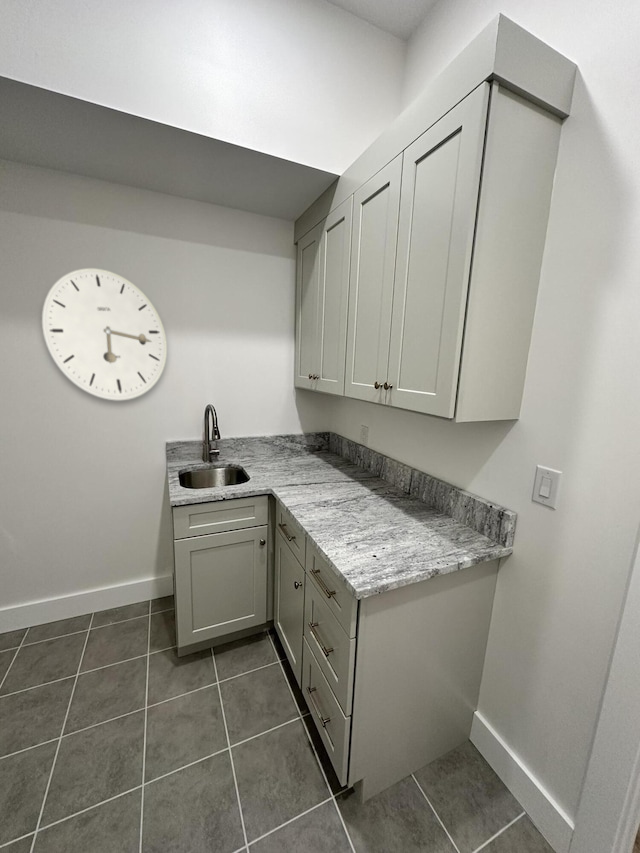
6 h 17 min
